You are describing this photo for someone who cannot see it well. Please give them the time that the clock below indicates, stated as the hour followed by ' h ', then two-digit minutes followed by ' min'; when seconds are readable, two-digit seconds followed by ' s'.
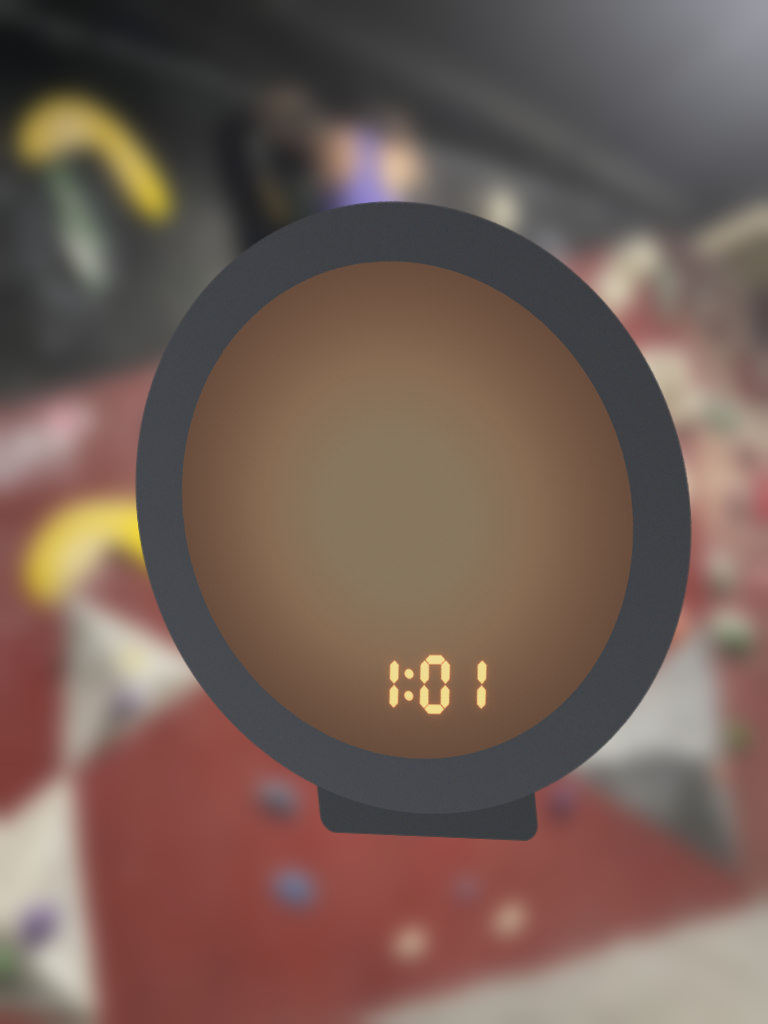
1 h 01 min
